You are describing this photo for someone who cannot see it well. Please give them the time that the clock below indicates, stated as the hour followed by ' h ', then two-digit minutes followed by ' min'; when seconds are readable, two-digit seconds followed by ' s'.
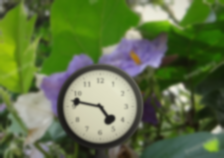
4 h 47 min
